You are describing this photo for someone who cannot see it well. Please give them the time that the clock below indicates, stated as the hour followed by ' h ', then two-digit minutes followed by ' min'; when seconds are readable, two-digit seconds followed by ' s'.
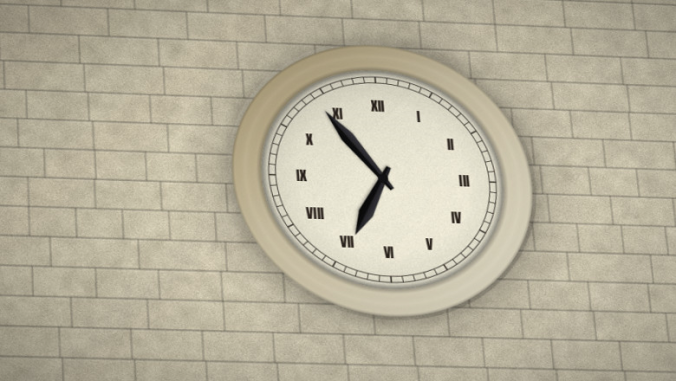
6 h 54 min
